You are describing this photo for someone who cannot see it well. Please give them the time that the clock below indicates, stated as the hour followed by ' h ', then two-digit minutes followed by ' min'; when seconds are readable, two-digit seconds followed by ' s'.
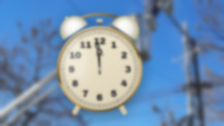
11 h 59 min
